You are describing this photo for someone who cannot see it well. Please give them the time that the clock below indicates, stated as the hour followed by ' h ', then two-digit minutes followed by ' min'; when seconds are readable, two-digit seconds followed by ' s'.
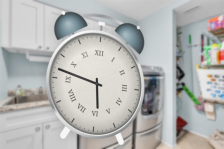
5 h 47 min
